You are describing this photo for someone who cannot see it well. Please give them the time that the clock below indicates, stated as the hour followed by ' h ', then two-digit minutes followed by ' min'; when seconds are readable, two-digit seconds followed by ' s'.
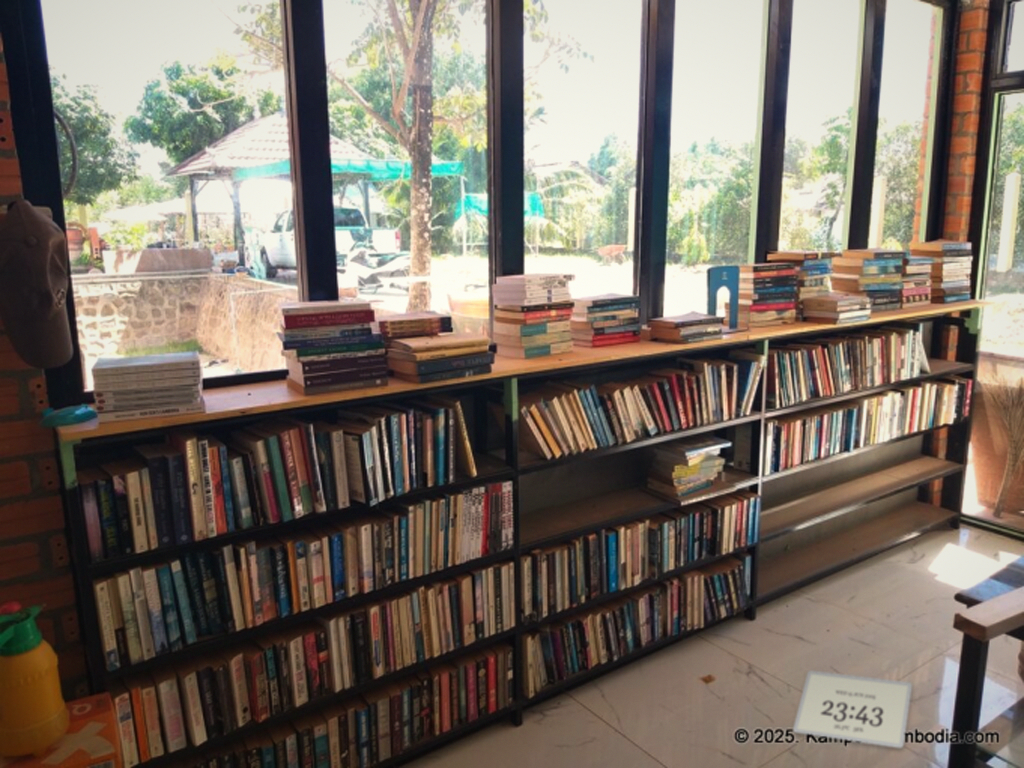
23 h 43 min
